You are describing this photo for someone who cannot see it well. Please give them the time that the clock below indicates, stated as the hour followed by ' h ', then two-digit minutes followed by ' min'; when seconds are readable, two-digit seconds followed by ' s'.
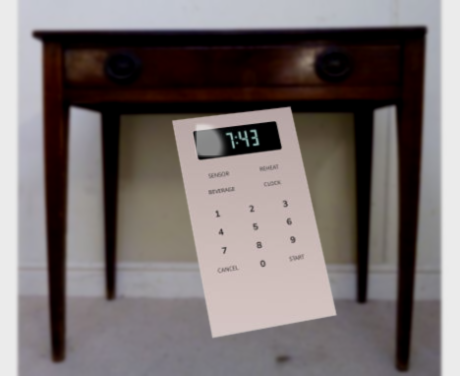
7 h 43 min
